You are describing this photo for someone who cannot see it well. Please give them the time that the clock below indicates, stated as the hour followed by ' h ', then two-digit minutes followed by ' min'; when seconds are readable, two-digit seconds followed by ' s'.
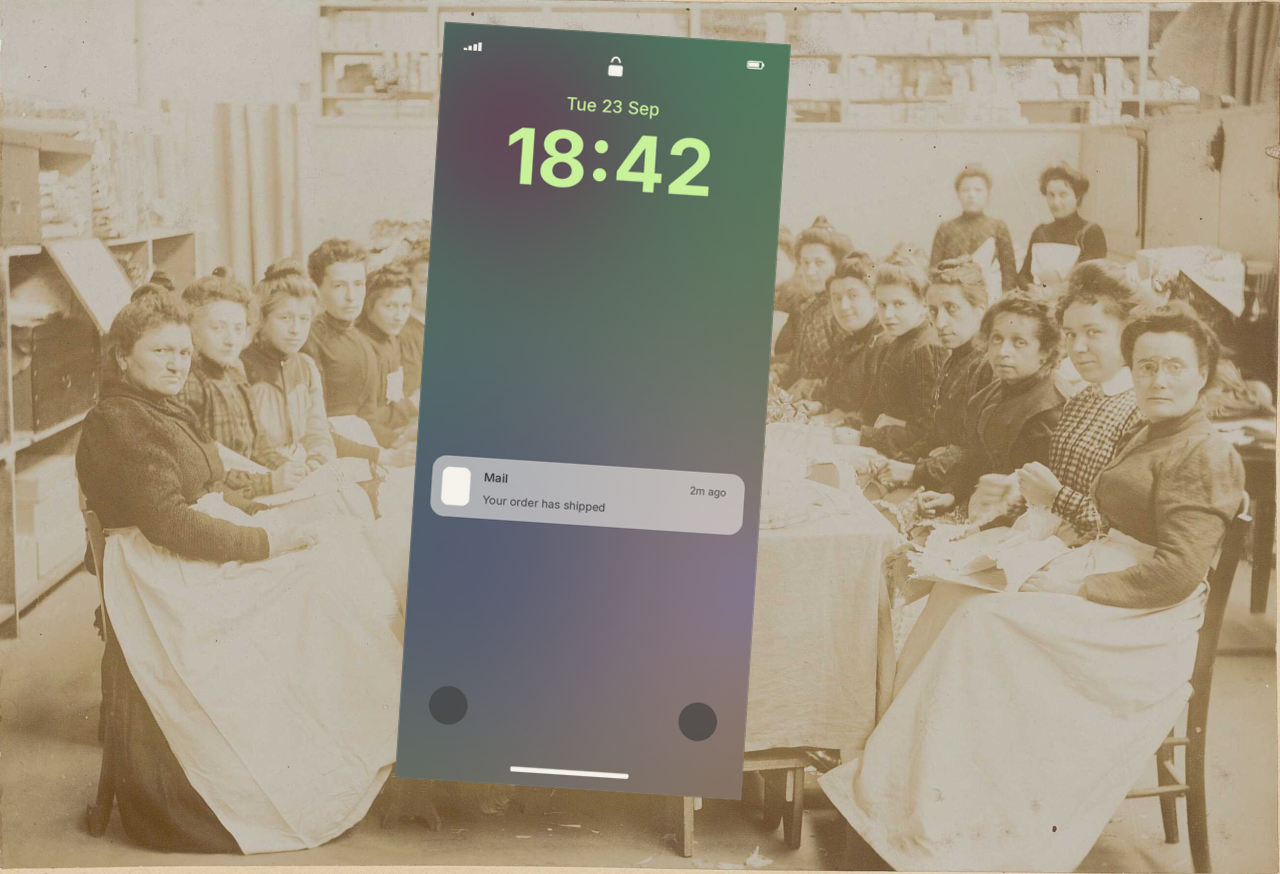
18 h 42 min
